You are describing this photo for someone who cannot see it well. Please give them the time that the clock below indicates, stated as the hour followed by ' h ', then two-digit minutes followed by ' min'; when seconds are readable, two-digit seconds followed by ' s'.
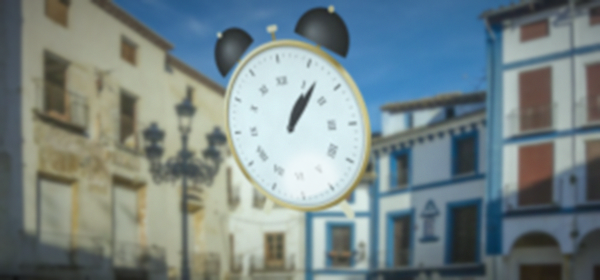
1 h 07 min
